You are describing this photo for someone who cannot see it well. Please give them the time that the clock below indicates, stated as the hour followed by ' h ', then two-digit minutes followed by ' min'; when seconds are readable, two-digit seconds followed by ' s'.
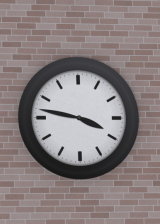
3 h 47 min
